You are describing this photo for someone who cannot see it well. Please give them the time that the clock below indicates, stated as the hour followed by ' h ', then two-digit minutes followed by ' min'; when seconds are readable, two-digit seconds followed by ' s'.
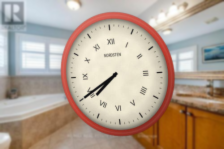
7 h 40 min
